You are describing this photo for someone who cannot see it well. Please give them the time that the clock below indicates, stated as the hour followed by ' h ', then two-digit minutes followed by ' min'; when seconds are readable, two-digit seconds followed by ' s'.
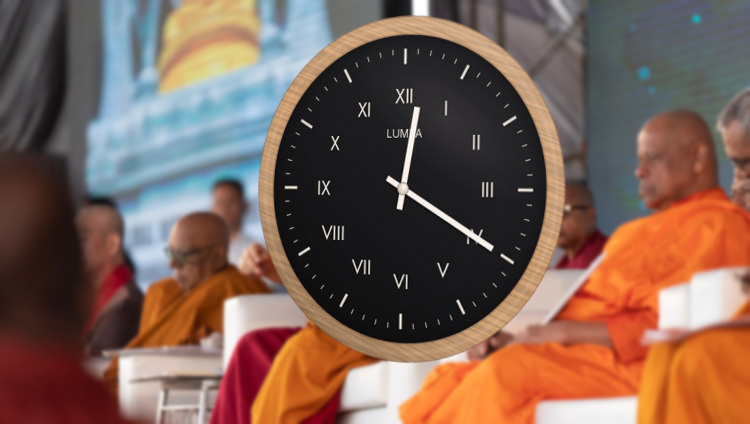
12 h 20 min
